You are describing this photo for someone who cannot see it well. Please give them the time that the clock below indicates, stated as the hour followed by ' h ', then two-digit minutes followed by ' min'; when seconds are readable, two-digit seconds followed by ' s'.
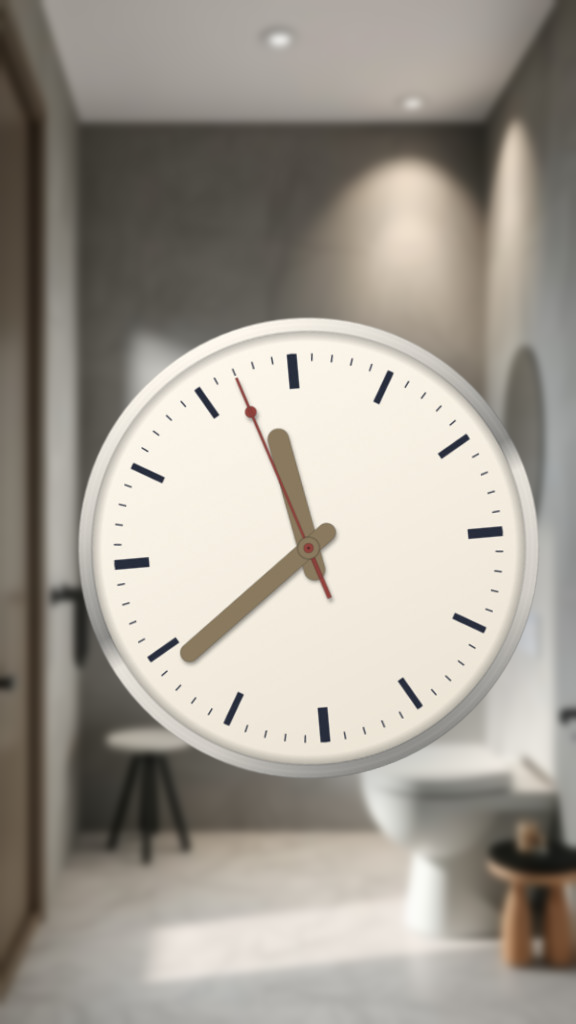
11 h 38 min 57 s
